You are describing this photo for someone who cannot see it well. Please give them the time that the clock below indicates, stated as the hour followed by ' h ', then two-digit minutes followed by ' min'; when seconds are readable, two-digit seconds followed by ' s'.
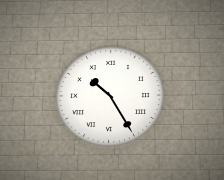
10 h 25 min
